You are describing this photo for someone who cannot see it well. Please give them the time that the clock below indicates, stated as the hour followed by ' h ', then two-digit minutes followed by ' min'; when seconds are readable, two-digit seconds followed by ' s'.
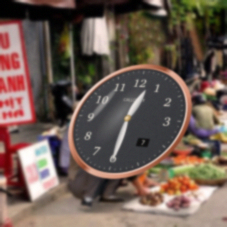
12 h 30 min
